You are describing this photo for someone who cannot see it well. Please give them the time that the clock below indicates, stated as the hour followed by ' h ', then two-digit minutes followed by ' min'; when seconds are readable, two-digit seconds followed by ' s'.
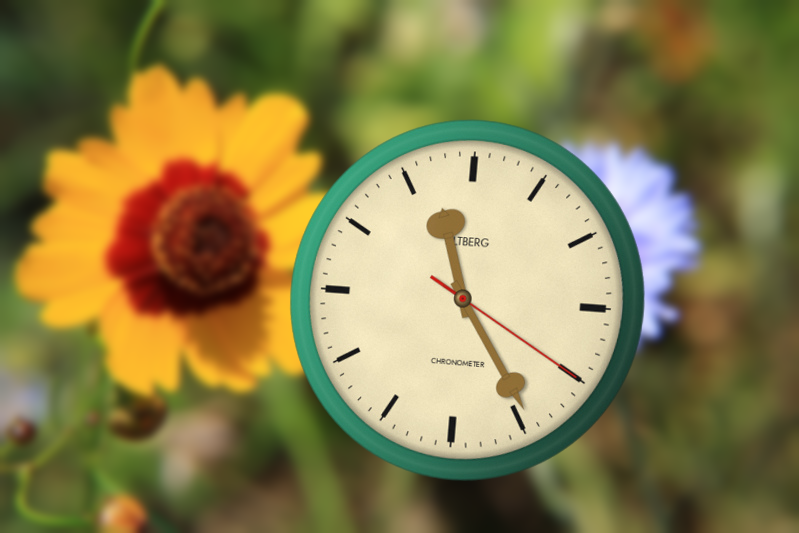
11 h 24 min 20 s
